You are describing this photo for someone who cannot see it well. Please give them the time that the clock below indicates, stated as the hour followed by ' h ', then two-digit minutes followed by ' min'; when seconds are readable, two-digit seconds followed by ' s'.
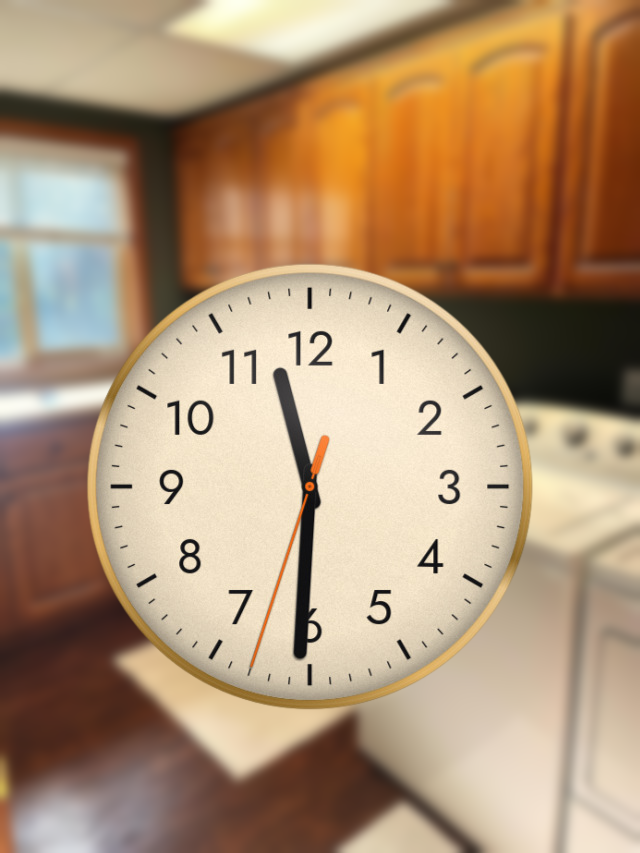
11 h 30 min 33 s
